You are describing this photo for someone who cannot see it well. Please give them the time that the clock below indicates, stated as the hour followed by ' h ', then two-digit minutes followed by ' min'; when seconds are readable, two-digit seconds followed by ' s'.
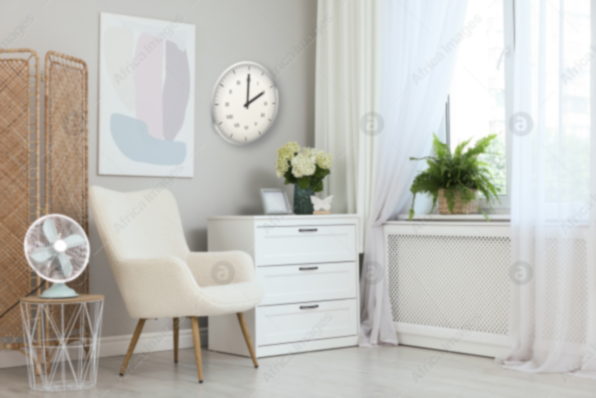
2 h 00 min
